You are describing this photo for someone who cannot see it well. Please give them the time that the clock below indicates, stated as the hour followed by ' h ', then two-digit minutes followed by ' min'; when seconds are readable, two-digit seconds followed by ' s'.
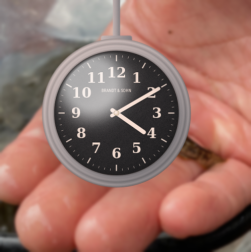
4 h 10 min
